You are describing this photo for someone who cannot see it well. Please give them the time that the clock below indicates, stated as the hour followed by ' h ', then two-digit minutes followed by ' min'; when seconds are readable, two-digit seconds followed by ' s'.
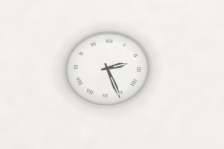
2 h 26 min
